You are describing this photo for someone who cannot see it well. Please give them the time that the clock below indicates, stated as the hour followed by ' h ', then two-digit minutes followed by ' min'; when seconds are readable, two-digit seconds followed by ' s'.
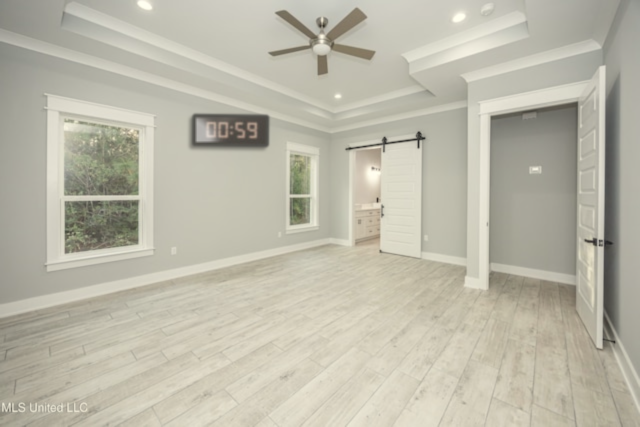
0 h 59 min
